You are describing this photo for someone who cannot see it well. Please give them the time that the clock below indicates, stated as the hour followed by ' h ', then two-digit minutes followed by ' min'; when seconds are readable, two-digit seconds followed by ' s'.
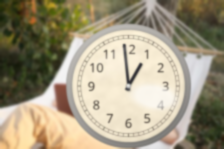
12 h 59 min
